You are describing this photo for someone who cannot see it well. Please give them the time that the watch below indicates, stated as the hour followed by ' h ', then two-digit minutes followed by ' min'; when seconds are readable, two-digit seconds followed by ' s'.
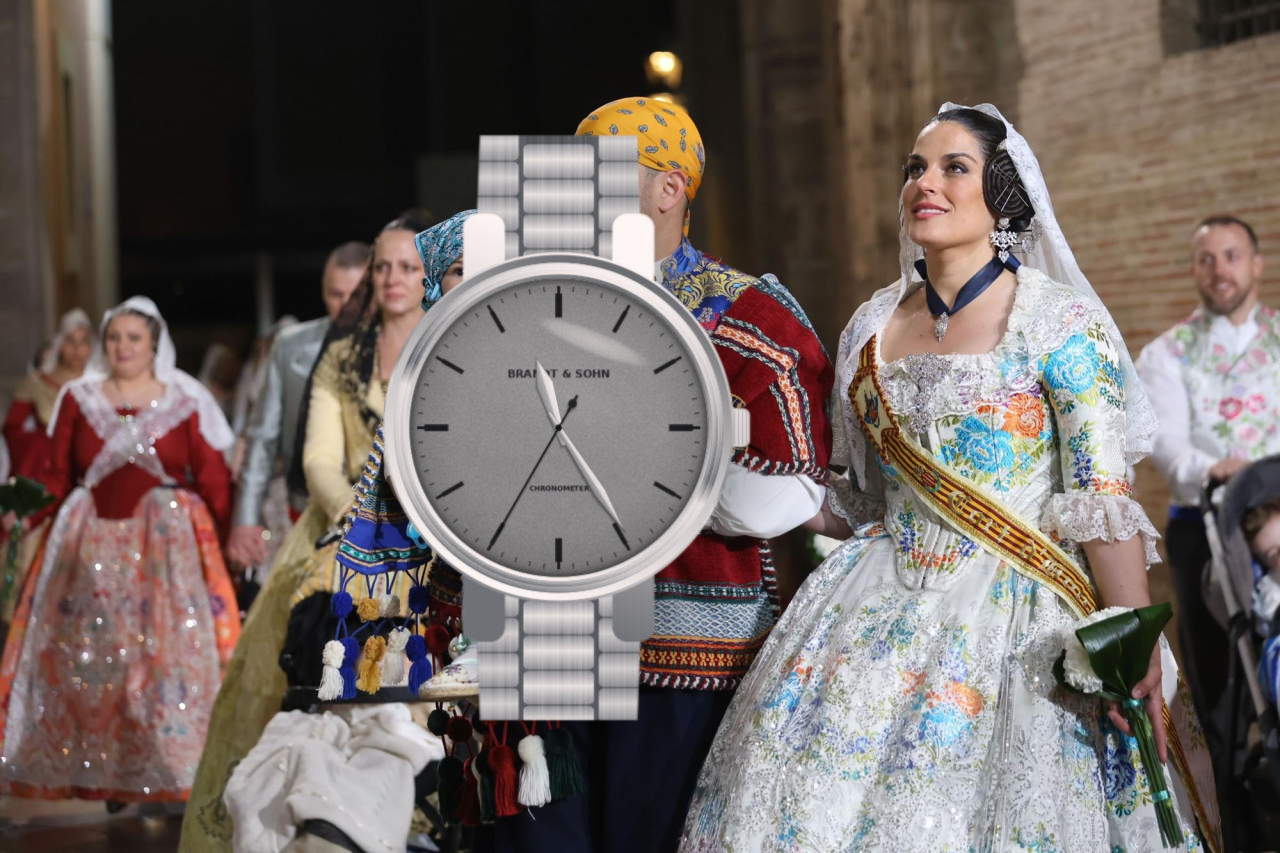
11 h 24 min 35 s
